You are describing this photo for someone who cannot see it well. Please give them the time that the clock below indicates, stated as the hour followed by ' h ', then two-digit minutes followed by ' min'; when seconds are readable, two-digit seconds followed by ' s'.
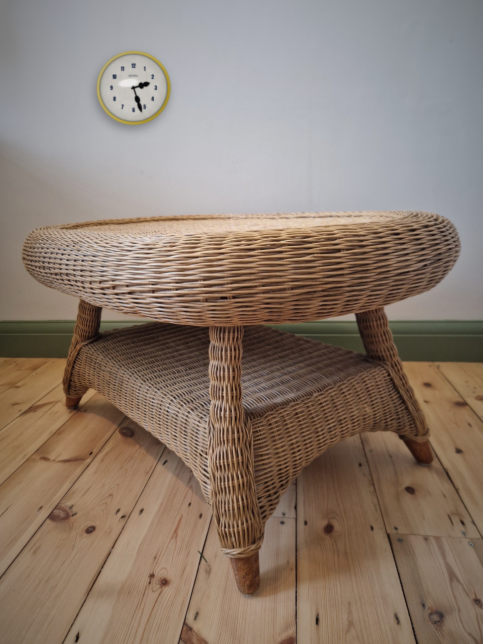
2 h 27 min
